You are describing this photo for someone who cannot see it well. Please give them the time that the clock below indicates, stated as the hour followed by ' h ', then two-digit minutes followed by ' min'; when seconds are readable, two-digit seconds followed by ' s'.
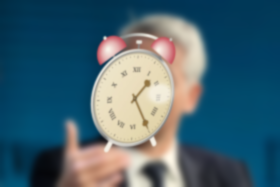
1 h 25 min
